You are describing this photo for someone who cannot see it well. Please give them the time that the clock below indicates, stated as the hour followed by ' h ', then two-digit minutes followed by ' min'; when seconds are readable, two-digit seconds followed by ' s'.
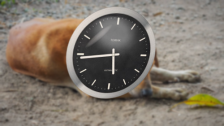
5 h 44 min
